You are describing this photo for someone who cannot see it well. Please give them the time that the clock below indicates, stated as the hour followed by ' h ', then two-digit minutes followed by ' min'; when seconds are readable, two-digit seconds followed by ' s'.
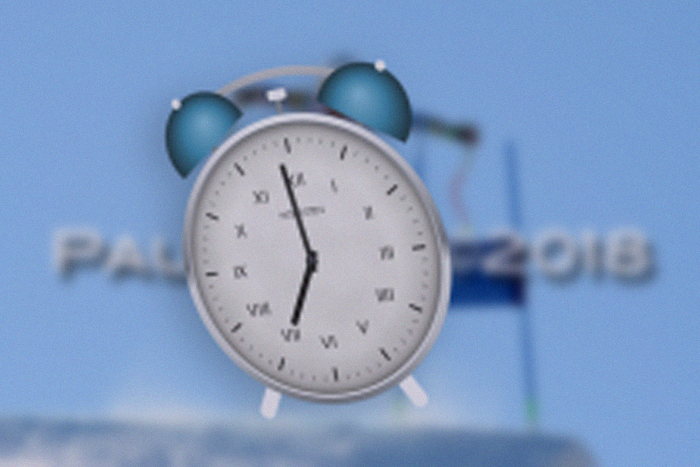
6 h 59 min
